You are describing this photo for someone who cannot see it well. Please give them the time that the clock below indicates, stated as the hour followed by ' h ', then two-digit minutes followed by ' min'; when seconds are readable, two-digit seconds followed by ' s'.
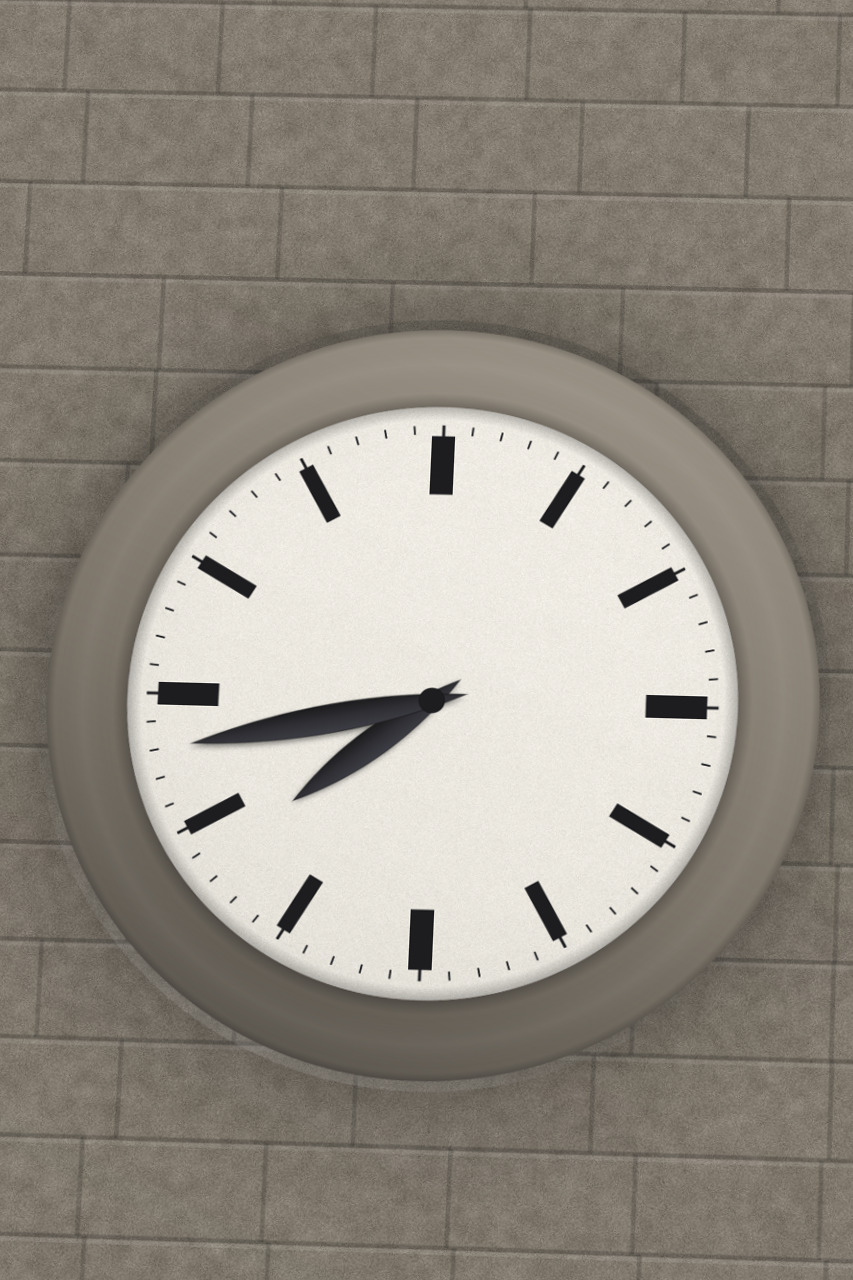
7 h 43 min
